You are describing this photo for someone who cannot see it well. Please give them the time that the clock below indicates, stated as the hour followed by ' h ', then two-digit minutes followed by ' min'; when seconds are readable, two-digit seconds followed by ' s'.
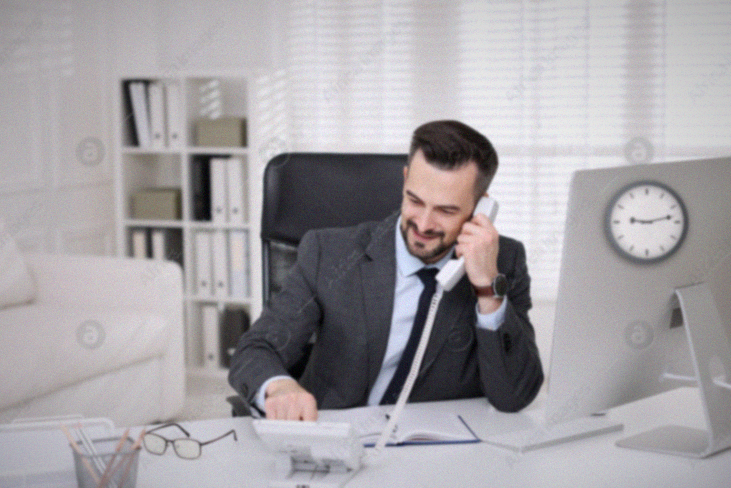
9 h 13 min
